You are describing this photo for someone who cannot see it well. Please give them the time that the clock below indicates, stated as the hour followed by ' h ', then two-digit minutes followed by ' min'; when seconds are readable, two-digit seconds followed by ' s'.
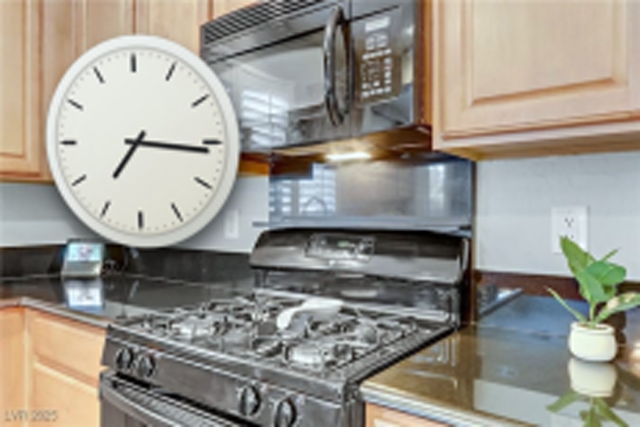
7 h 16 min
